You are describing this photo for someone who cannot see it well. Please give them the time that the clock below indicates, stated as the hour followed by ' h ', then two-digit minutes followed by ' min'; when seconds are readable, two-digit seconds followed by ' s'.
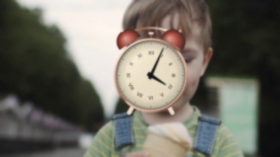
4 h 04 min
